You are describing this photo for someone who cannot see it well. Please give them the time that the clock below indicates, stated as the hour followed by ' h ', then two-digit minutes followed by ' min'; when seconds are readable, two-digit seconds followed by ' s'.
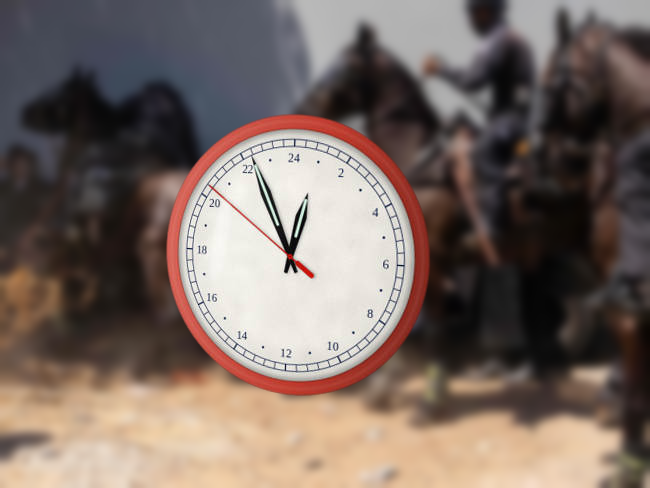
0 h 55 min 51 s
